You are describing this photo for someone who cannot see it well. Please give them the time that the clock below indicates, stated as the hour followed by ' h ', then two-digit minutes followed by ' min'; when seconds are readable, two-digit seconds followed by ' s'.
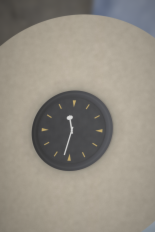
11 h 32 min
